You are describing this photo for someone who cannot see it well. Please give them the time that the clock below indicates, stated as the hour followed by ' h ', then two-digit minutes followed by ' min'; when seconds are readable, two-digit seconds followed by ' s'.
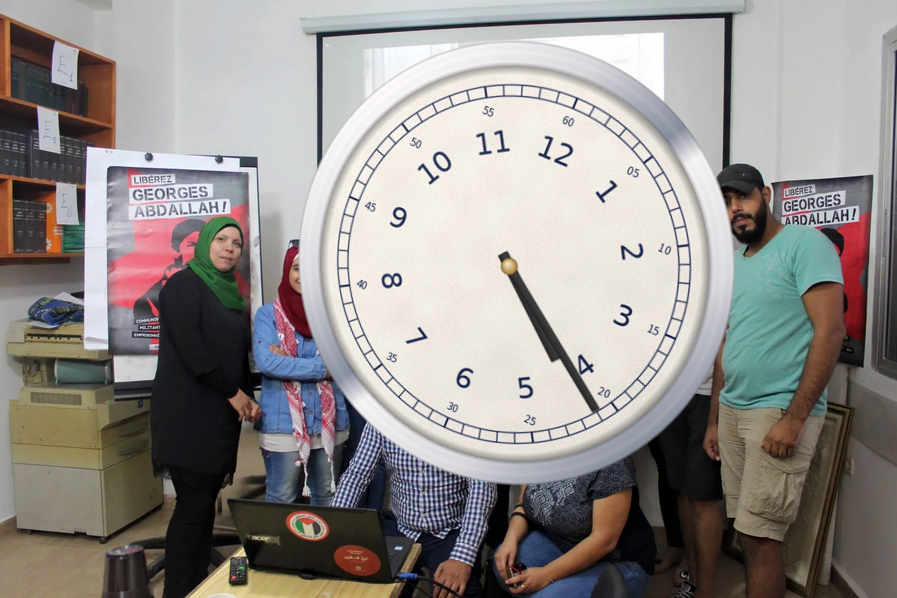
4 h 21 min
